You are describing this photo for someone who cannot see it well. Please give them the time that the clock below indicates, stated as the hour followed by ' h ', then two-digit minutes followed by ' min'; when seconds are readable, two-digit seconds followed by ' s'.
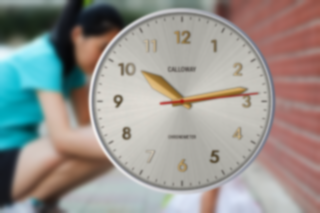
10 h 13 min 14 s
